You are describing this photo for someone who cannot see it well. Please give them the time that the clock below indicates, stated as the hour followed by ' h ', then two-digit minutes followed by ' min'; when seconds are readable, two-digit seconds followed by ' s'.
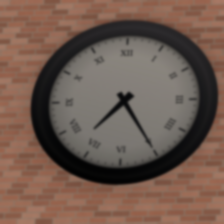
7 h 25 min
